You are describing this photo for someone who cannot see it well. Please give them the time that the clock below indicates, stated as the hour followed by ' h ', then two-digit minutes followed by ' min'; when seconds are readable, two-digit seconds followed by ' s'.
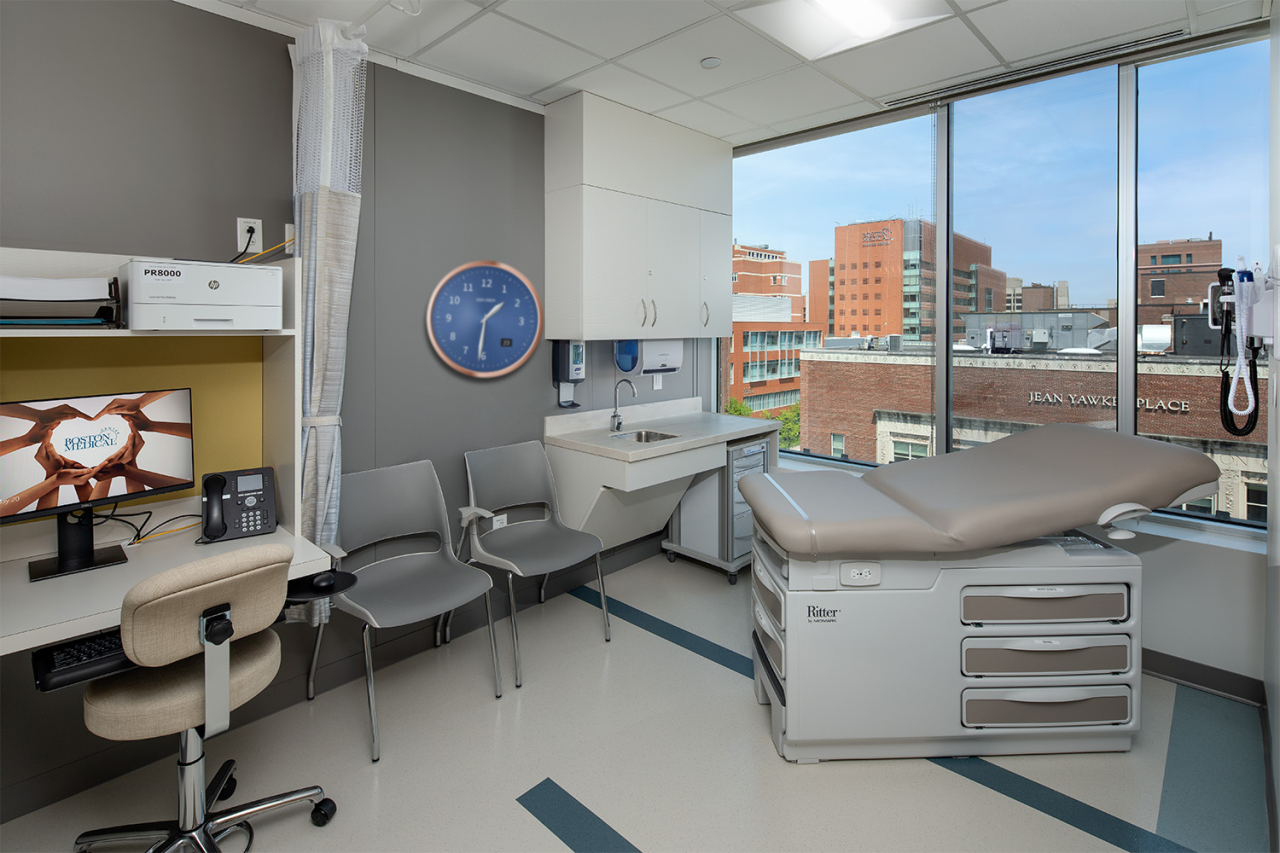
1 h 31 min
